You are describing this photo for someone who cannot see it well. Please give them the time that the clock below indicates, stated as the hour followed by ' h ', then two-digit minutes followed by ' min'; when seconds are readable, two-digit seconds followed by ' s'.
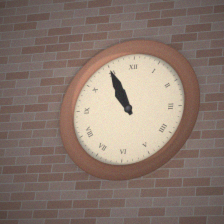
10 h 55 min
